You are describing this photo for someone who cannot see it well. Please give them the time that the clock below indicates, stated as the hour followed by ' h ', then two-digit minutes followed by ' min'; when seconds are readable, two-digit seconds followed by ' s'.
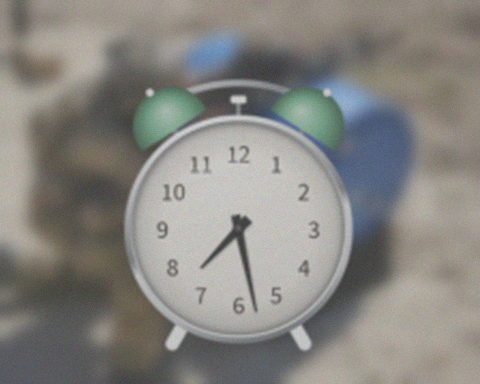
7 h 28 min
